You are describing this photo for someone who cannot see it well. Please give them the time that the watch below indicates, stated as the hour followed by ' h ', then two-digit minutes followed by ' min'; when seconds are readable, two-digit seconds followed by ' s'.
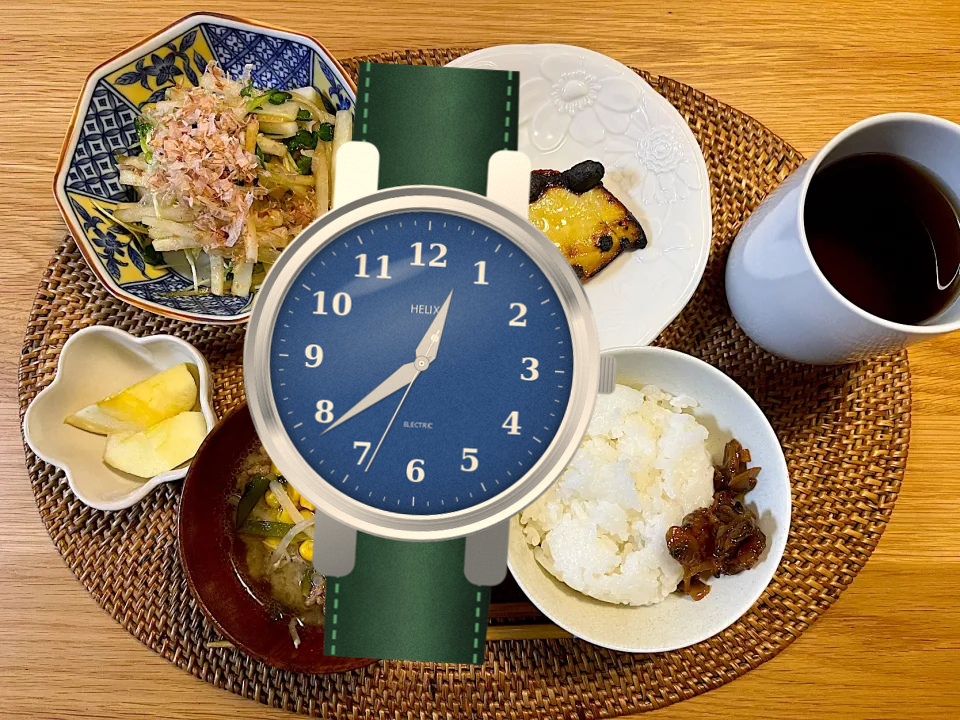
12 h 38 min 34 s
